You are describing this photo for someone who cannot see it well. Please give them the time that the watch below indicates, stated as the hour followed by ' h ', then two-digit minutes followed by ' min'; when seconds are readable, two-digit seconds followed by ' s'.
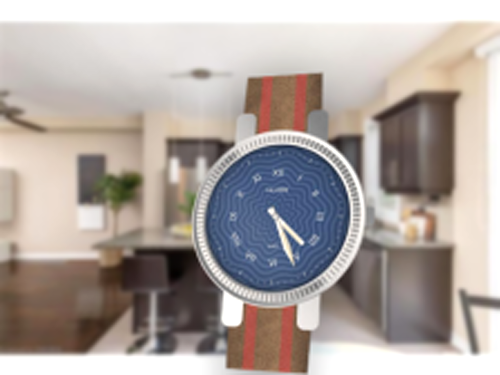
4 h 26 min
